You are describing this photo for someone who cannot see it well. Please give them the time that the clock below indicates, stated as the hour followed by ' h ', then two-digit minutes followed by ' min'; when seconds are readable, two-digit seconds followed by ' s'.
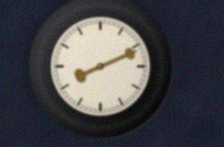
8 h 11 min
